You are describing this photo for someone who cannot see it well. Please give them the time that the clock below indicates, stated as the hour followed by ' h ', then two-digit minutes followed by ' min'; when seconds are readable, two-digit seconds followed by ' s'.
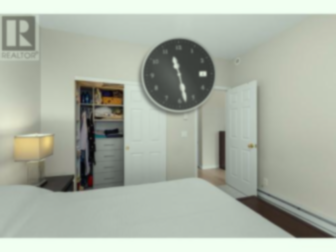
11 h 28 min
